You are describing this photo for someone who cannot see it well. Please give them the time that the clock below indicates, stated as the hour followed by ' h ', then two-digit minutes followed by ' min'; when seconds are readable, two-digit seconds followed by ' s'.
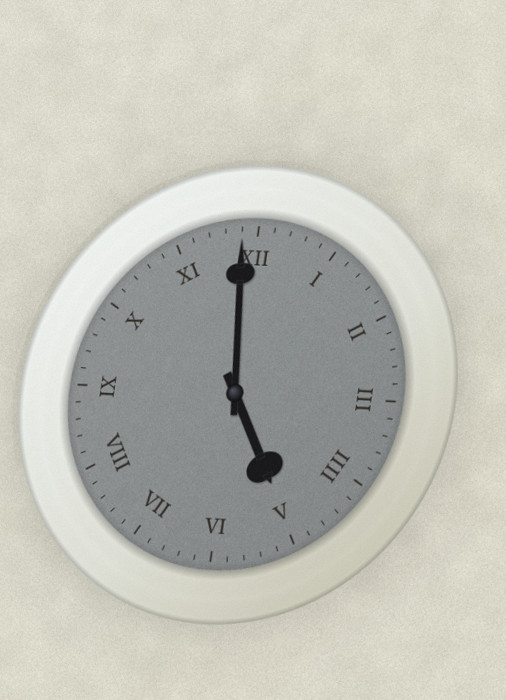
4 h 59 min
